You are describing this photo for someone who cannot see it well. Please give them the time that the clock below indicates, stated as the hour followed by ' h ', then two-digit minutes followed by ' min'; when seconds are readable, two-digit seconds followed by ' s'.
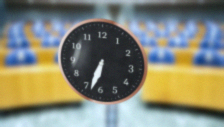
6 h 33 min
